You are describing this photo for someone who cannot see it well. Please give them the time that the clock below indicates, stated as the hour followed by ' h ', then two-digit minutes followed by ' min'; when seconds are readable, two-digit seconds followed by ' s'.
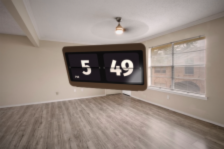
5 h 49 min
